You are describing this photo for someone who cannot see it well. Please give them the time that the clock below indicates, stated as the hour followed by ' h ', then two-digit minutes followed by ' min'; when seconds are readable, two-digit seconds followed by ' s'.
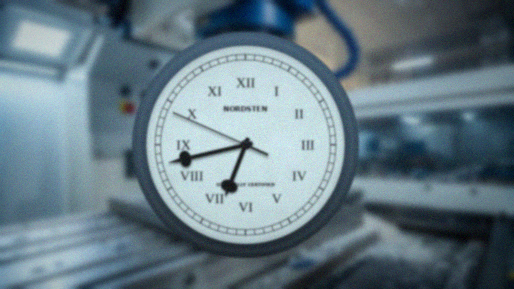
6 h 42 min 49 s
